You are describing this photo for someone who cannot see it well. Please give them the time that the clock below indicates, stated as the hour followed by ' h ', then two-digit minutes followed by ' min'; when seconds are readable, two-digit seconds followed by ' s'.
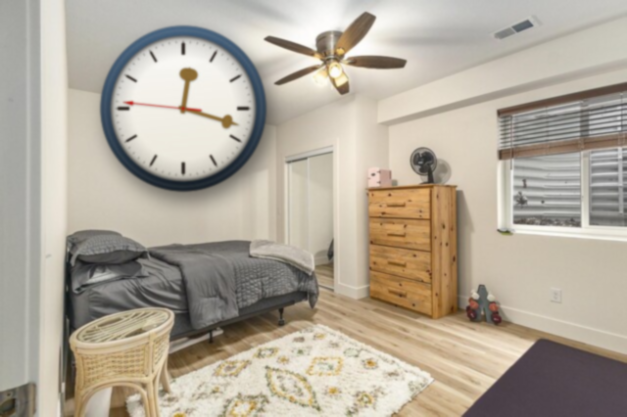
12 h 17 min 46 s
